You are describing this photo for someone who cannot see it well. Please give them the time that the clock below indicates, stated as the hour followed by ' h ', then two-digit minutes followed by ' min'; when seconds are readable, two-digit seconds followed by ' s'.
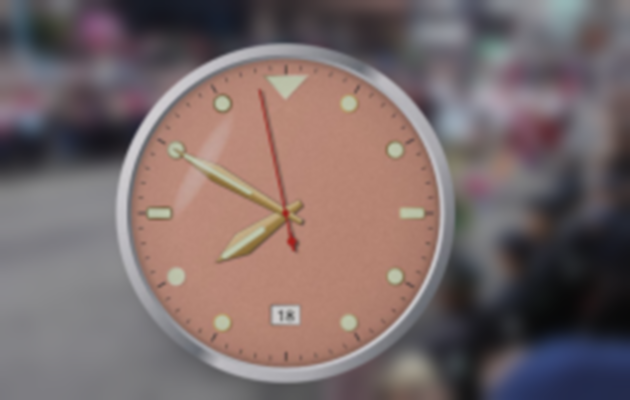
7 h 49 min 58 s
